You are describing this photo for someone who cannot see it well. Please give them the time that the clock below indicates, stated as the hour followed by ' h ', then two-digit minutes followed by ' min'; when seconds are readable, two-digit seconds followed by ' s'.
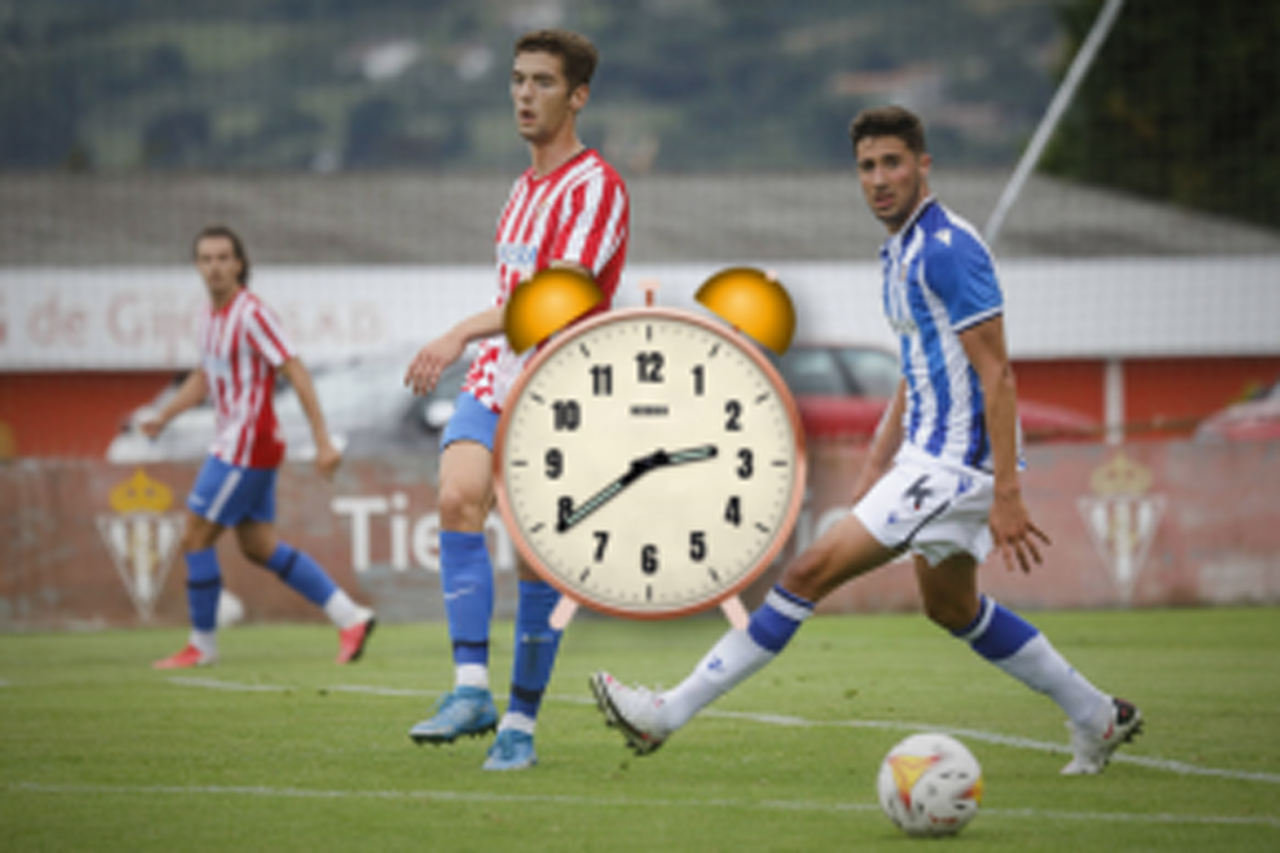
2 h 39 min
